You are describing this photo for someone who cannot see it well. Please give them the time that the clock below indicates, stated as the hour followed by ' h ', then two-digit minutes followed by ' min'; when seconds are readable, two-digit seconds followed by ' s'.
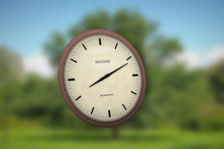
8 h 11 min
